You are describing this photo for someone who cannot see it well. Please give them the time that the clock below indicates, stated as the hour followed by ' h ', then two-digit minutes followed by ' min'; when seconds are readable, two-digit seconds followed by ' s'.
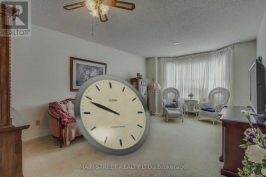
9 h 49 min
